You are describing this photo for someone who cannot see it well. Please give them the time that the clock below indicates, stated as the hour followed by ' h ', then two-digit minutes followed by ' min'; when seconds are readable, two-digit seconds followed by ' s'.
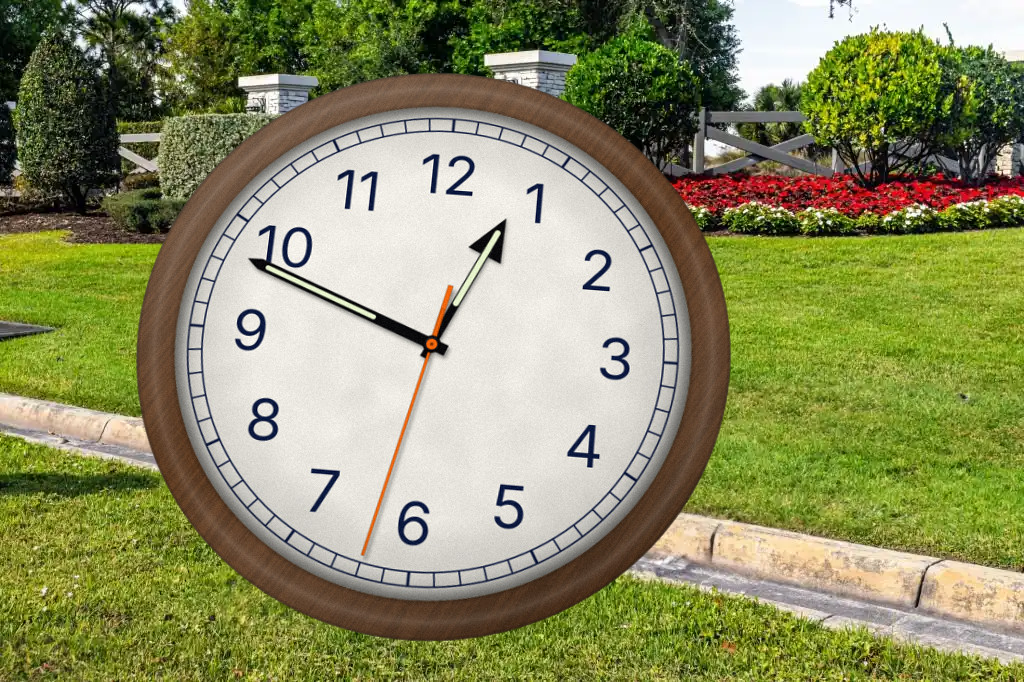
12 h 48 min 32 s
